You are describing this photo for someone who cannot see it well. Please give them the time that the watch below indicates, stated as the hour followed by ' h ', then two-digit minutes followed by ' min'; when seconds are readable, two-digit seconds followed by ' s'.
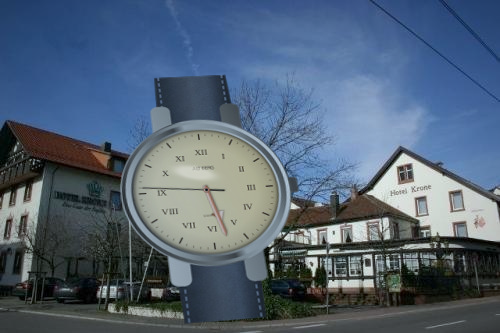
5 h 27 min 46 s
